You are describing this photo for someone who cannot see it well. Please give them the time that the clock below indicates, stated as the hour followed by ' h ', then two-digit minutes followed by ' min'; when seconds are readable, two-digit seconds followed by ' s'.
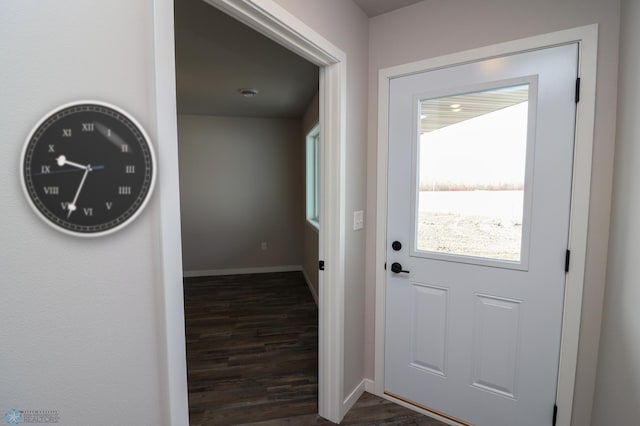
9 h 33 min 44 s
